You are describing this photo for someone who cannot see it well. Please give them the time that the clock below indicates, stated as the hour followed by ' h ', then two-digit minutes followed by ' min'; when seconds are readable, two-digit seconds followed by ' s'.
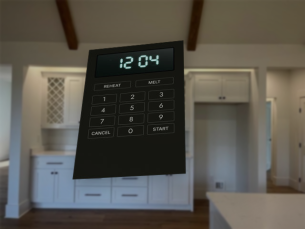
12 h 04 min
